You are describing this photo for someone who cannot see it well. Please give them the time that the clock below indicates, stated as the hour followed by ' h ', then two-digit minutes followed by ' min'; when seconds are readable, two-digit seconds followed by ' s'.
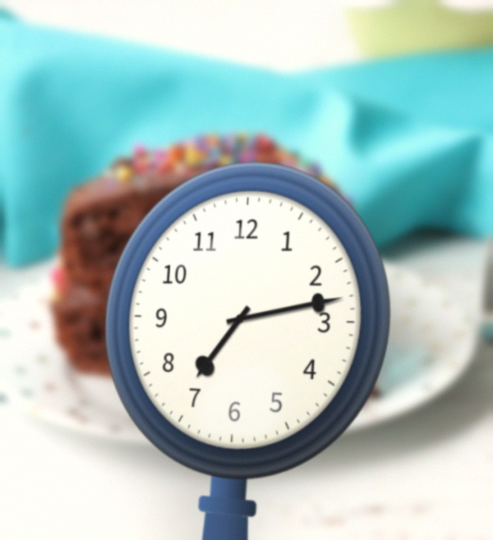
7 h 13 min
